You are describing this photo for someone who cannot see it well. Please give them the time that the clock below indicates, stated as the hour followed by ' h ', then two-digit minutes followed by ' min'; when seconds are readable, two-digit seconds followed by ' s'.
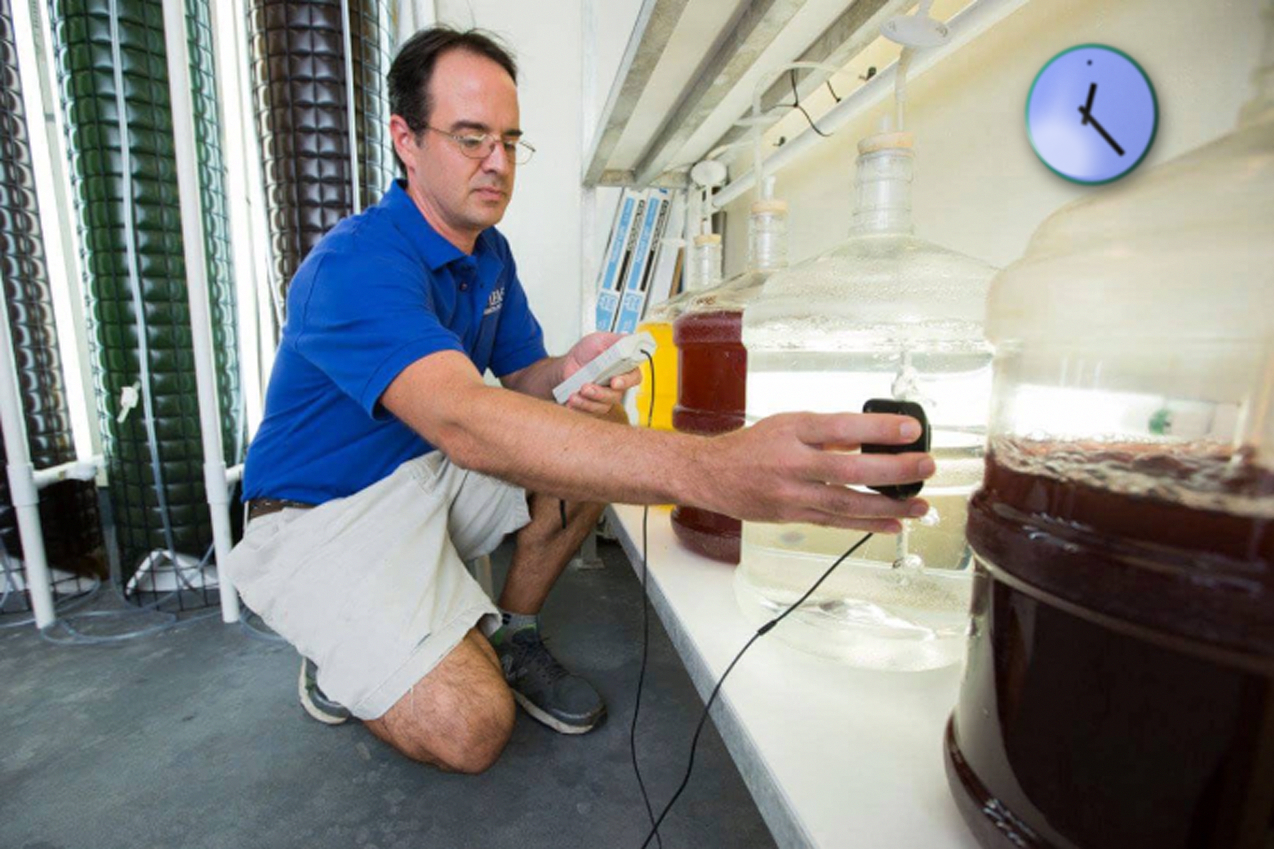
12 h 22 min
